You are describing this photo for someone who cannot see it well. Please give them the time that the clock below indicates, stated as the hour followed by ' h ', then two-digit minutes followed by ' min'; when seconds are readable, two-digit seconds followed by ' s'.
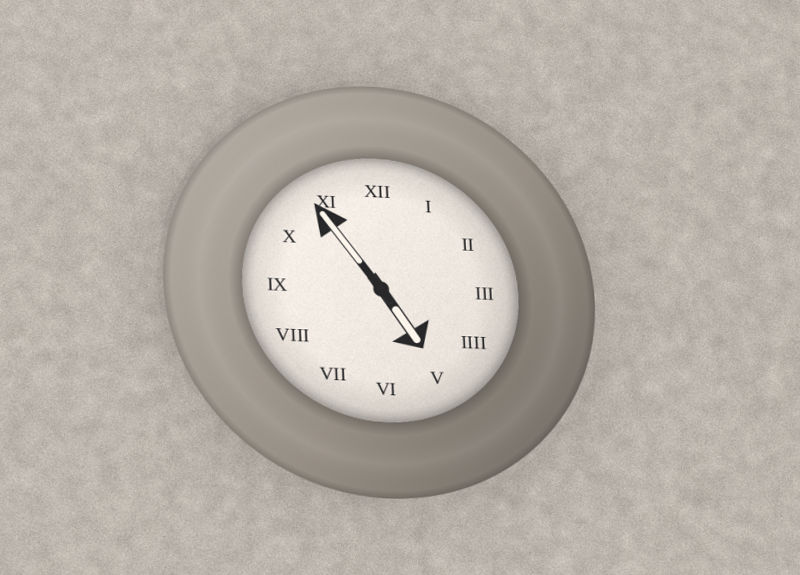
4 h 54 min
